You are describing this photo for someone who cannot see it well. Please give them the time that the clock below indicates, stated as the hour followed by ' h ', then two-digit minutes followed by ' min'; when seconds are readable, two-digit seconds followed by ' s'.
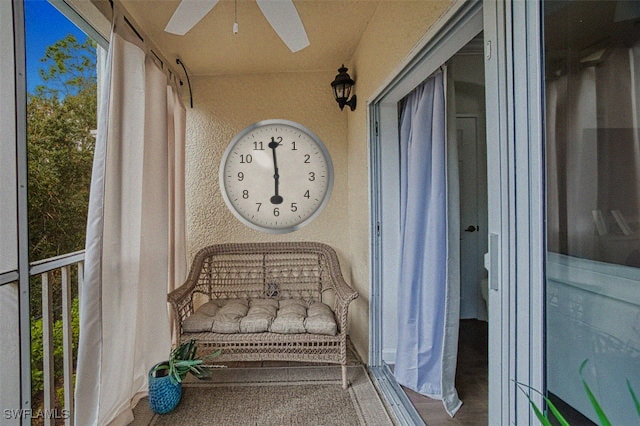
5 h 59 min
